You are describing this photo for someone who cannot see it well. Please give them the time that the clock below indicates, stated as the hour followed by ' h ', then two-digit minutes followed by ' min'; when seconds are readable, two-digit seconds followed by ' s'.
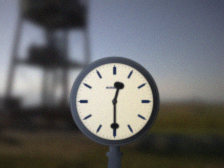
12 h 30 min
